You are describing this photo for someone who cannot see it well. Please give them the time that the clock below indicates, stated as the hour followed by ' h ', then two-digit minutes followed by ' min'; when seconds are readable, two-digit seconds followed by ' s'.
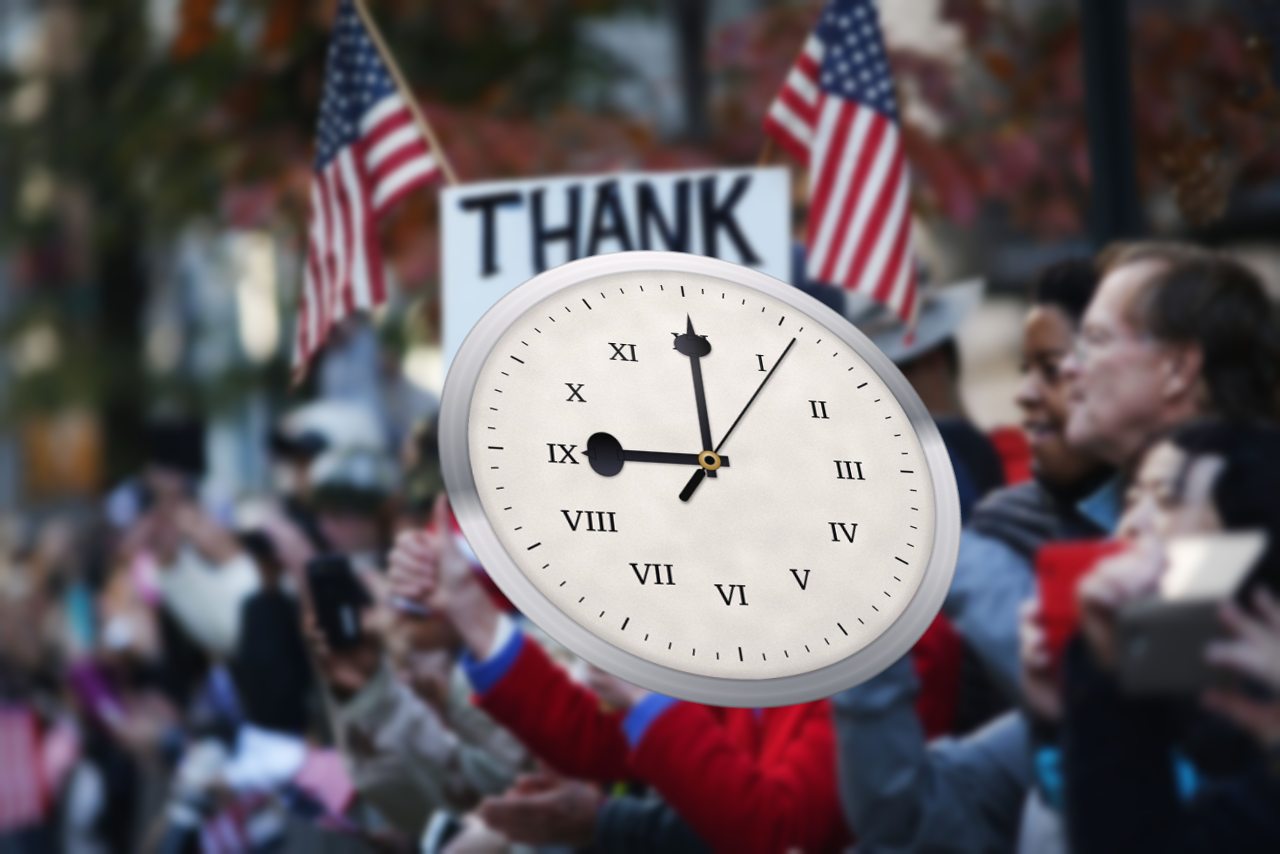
9 h 00 min 06 s
